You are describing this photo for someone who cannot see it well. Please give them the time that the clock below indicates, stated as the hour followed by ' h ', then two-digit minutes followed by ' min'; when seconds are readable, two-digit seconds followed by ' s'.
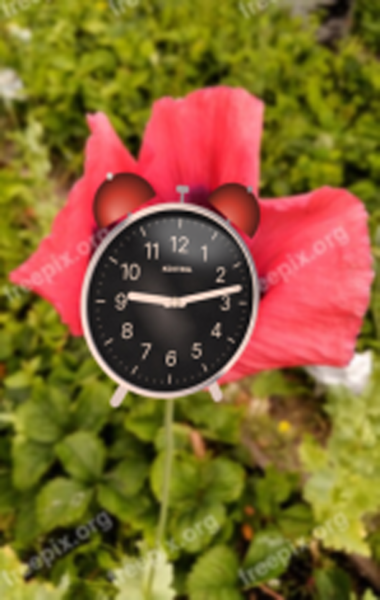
9 h 13 min
